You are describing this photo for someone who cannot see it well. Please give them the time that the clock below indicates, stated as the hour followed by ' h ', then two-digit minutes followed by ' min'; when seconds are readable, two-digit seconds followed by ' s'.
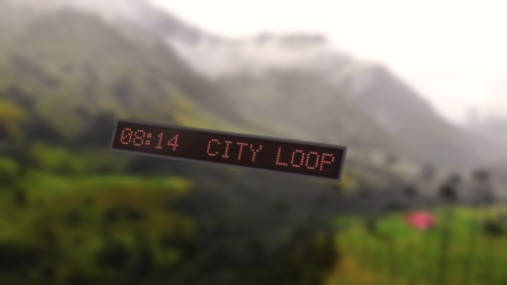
8 h 14 min
